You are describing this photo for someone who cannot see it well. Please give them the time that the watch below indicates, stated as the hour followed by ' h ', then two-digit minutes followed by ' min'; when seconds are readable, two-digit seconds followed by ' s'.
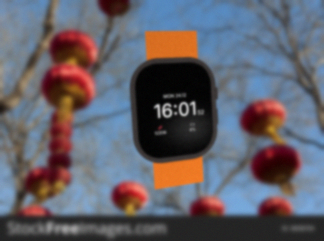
16 h 01 min
